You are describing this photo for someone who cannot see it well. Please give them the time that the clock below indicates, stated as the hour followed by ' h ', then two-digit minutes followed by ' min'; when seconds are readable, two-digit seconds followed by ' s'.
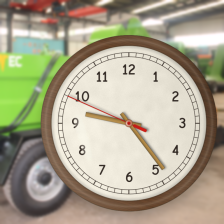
9 h 23 min 49 s
